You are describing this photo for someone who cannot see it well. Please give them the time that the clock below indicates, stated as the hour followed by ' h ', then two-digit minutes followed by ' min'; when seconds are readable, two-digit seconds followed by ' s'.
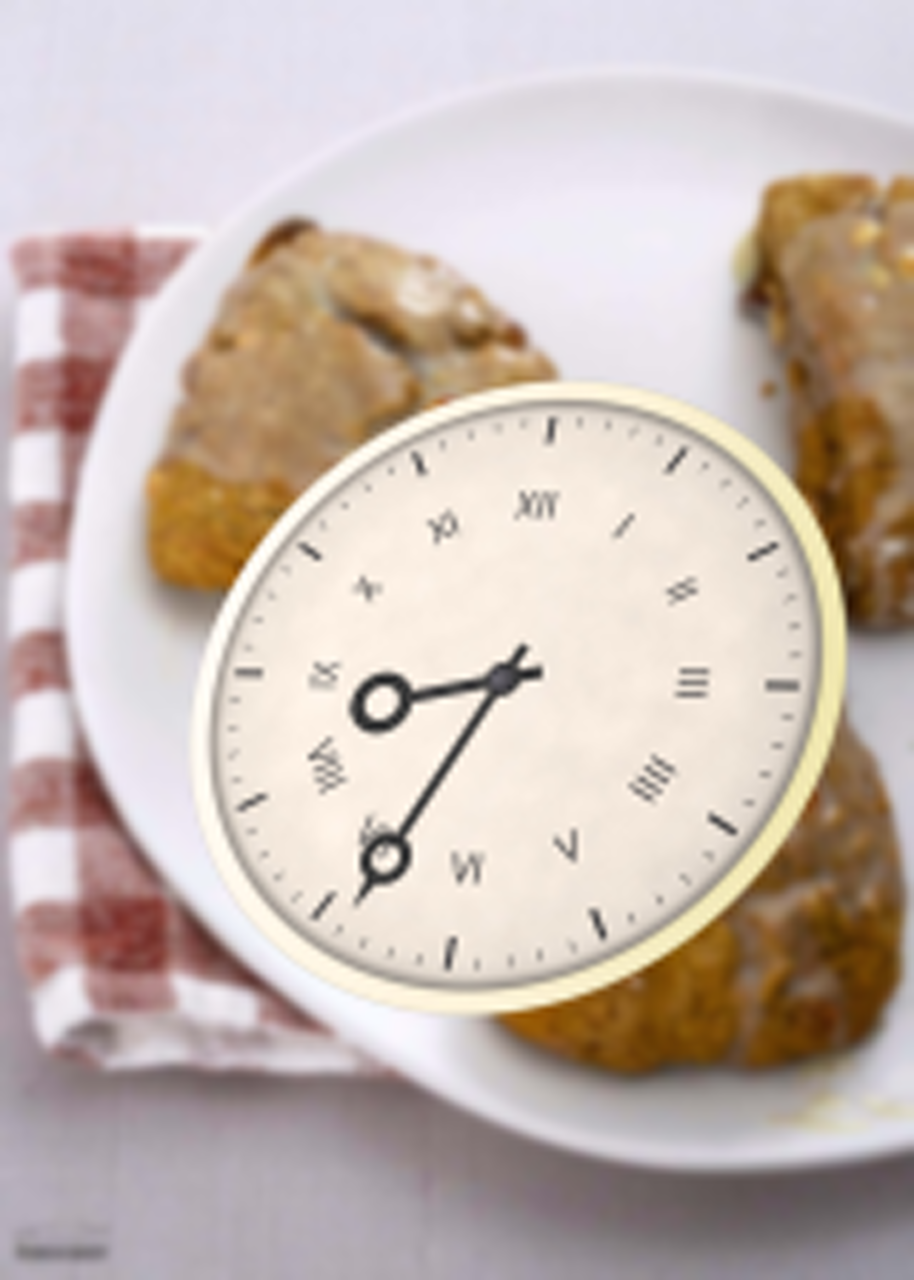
8 h 34 min
